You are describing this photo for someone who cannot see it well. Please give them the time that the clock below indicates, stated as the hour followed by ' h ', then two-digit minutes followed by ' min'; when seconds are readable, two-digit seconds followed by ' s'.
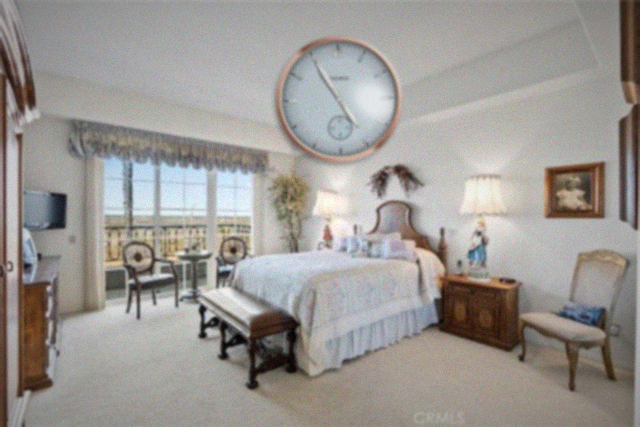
4 h 55 min
